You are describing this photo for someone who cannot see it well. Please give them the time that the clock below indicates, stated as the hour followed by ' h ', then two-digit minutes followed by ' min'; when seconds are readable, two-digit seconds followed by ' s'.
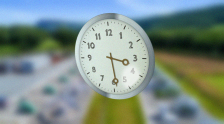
3 h 29 min
